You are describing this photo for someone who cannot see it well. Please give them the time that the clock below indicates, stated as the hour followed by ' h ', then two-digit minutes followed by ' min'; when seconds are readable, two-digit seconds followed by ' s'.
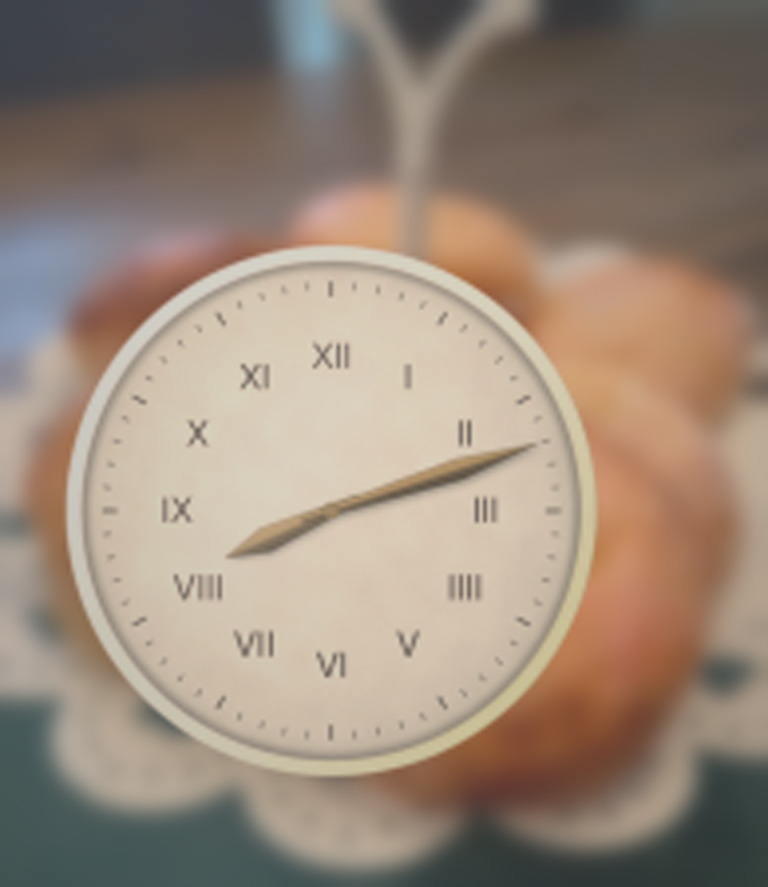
8 h 12 min
